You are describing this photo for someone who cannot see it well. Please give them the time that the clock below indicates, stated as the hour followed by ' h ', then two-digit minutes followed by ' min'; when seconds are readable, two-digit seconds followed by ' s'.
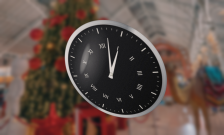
1 h 02 min
